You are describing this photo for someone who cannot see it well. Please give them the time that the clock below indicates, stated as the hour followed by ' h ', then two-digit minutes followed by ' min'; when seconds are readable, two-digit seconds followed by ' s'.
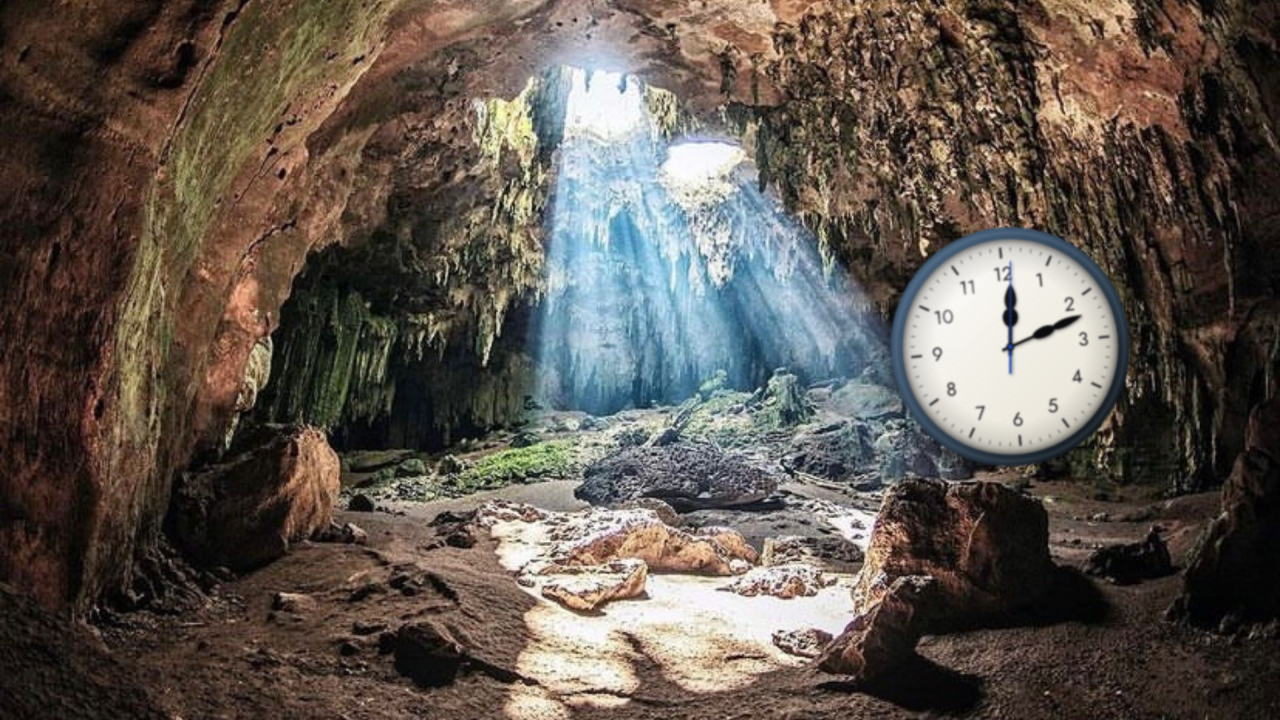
12 h 12 min 01 s
